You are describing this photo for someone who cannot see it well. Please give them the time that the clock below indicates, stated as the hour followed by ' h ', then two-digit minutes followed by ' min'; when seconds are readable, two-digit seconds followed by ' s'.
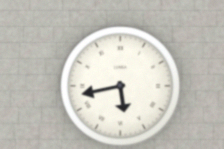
5 h 43 min
